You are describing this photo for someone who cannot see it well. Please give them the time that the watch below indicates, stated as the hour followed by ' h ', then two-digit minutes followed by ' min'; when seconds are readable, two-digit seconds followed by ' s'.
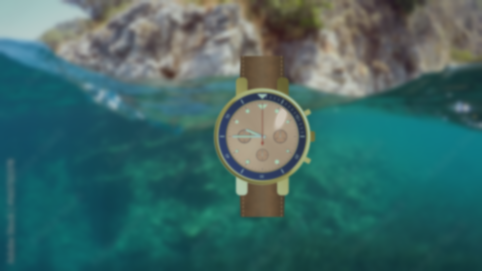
9 h 45 min
